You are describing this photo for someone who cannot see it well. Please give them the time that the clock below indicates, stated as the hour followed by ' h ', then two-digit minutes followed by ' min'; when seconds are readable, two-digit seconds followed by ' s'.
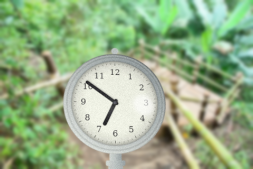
6 h 51 min
